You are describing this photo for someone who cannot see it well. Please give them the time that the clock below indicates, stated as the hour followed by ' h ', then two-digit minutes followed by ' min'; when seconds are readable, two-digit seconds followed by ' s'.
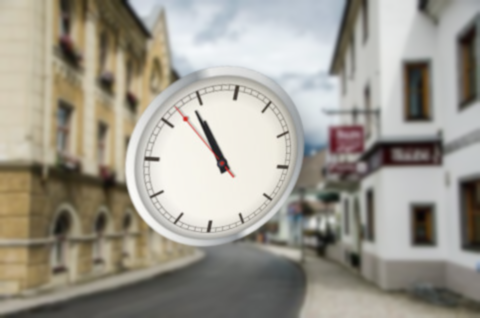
10 h 53 min 52 s
